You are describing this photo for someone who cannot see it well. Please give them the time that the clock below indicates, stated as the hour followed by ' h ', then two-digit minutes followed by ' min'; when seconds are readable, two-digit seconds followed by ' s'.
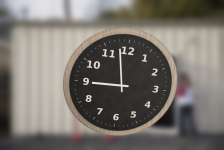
8 h 58 min
